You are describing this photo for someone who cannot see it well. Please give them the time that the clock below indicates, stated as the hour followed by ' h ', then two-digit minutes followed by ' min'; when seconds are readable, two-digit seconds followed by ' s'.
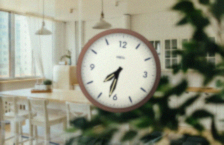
7 h 32 min
